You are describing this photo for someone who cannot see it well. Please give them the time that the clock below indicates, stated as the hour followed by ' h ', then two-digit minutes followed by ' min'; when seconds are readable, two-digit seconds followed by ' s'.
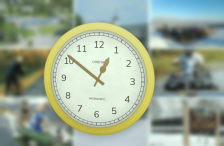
12 h 51 min
